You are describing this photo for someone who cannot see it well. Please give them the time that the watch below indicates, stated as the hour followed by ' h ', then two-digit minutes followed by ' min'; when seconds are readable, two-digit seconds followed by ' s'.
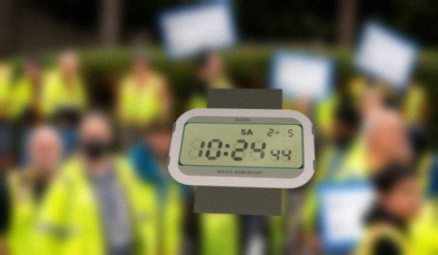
10 h 24 min 44 s
